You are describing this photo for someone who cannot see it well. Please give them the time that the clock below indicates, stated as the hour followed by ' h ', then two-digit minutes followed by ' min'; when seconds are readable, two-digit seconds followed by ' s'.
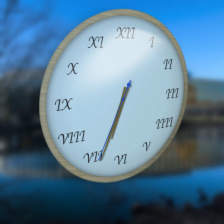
6 h 33 min 34 s
